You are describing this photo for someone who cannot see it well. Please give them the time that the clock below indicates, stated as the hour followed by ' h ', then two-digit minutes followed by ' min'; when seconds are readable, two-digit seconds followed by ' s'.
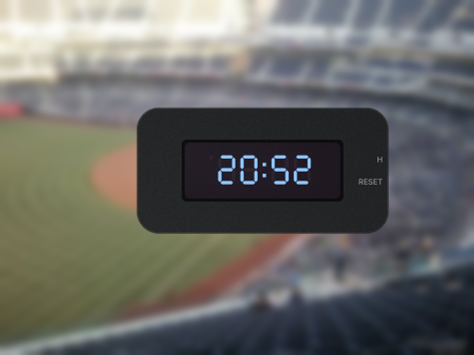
20 h 52 min
